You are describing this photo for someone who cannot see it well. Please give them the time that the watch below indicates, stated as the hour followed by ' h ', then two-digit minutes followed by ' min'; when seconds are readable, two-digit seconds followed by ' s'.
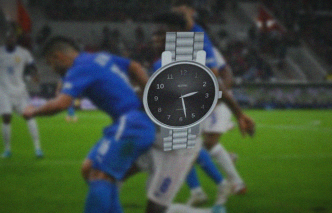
2 h 28 min
